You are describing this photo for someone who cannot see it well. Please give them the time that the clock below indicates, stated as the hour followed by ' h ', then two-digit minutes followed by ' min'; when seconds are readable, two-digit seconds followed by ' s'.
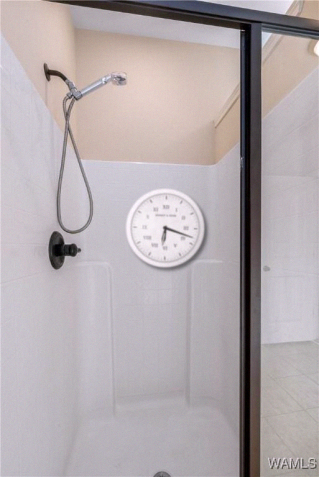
6 h 18 min
